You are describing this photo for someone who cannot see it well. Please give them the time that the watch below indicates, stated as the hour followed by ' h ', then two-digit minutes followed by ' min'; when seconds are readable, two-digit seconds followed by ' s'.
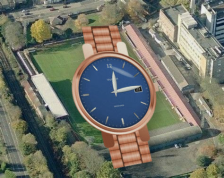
12 h 14 min
